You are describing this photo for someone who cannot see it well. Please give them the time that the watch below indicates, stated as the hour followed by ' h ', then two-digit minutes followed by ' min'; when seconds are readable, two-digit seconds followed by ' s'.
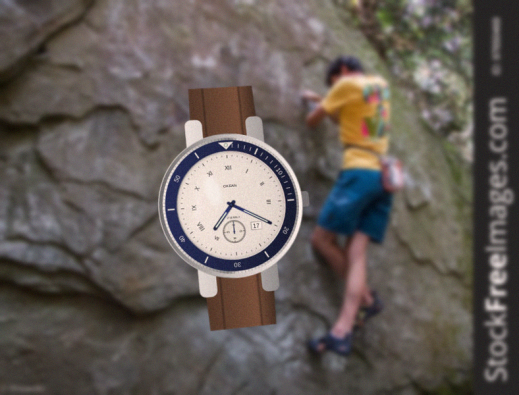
7 h 20 min
